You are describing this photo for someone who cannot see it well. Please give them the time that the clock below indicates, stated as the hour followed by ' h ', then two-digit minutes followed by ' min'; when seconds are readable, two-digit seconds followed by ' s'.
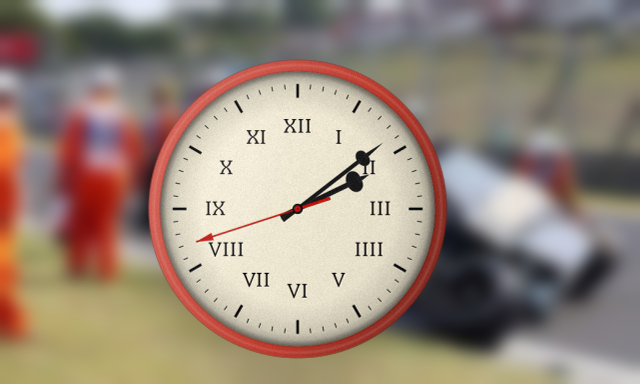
2 h 08 min 42 s
